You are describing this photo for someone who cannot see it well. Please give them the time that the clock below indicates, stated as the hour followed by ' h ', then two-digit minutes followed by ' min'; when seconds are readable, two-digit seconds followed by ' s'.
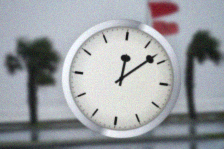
12 h 08 min
